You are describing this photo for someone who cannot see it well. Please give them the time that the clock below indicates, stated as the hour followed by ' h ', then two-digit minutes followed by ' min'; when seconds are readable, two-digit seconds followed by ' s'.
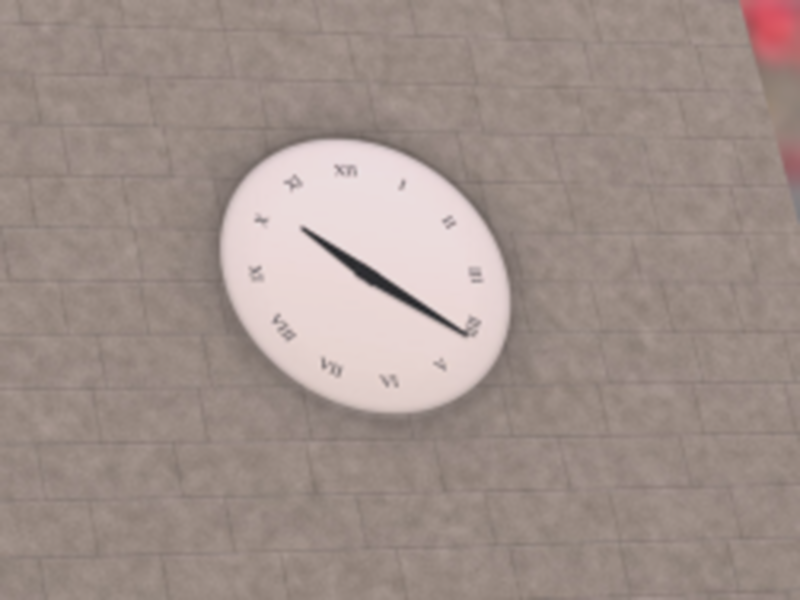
10 h 21 min
